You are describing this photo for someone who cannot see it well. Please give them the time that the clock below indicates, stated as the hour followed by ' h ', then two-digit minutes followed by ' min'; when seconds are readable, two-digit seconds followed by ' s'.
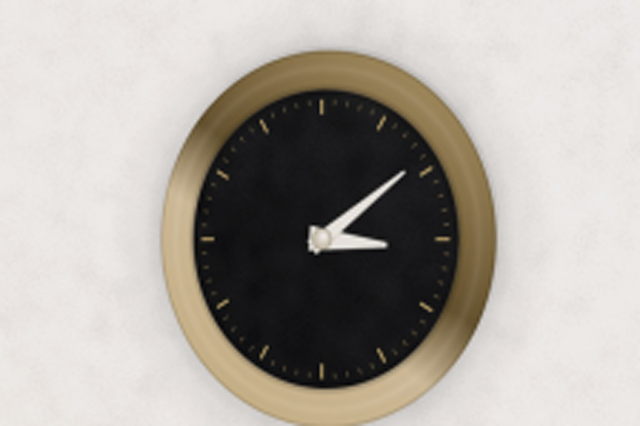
3 h 09 min
